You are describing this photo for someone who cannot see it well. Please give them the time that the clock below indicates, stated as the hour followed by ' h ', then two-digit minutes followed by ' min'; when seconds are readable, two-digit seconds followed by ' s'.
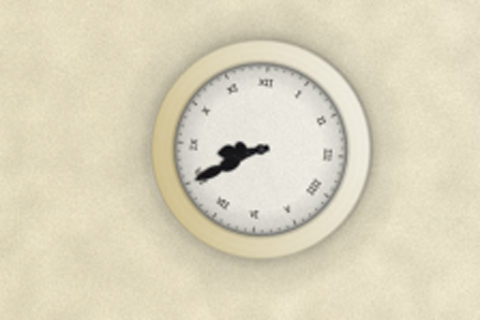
8 h 40 min
